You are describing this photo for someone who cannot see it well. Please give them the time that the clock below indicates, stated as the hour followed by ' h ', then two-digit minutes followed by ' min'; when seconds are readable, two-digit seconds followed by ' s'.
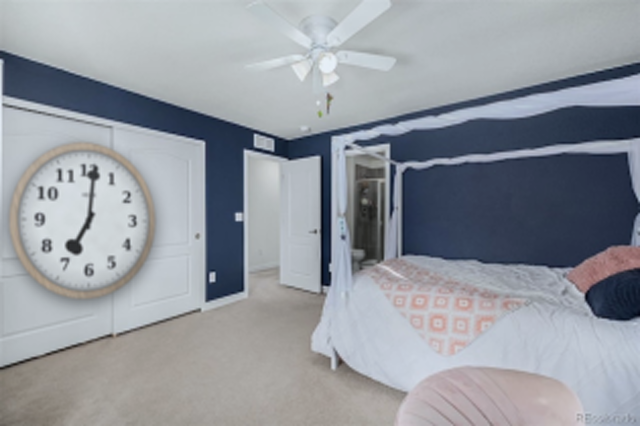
7 h 01 min
